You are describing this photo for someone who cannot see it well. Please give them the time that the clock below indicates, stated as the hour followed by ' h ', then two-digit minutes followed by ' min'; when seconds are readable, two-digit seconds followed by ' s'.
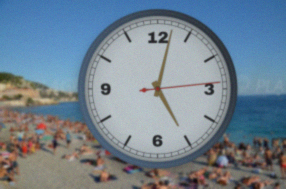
5 h 02 min 14 s
